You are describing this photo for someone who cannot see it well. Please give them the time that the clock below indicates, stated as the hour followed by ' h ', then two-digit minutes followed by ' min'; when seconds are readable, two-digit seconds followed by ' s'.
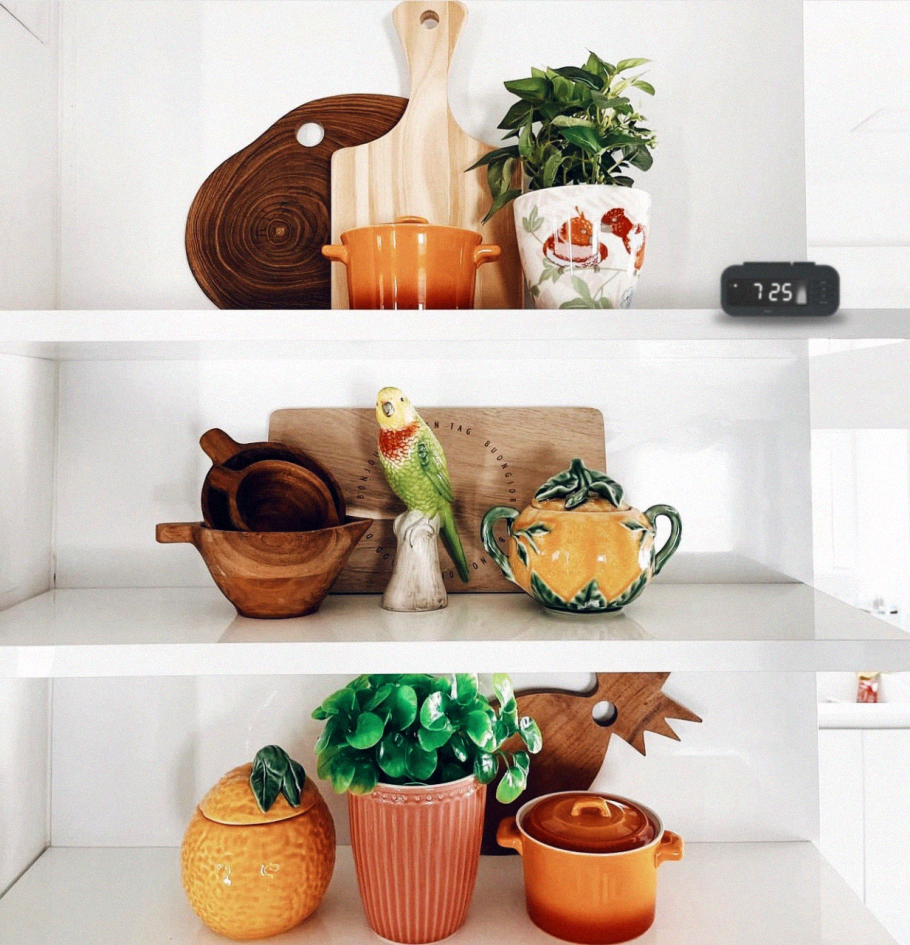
7 h 25 min
